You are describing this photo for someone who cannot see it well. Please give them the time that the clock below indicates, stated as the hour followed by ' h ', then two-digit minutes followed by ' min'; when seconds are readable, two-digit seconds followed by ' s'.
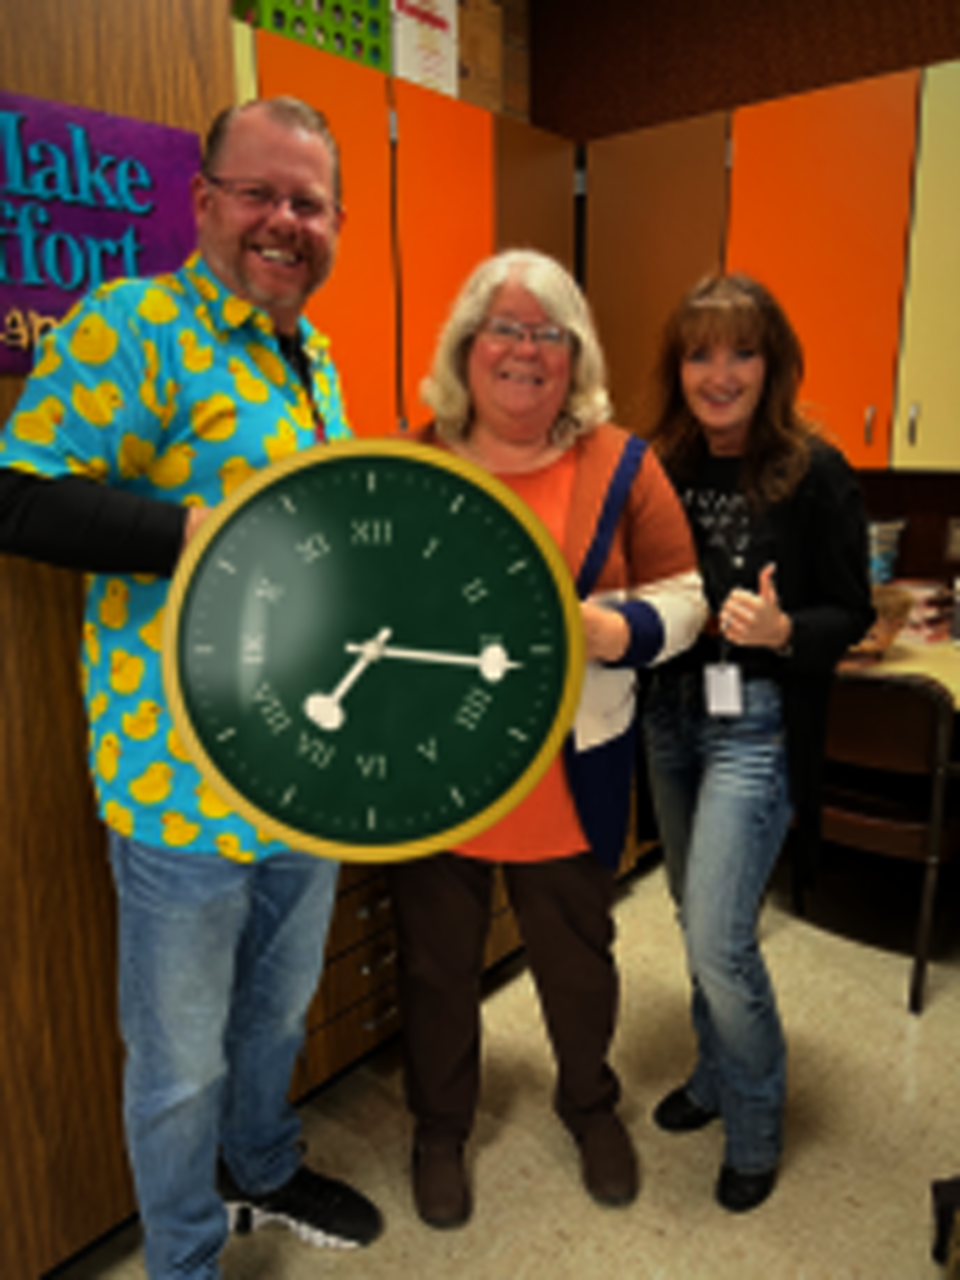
7 h 16 min
